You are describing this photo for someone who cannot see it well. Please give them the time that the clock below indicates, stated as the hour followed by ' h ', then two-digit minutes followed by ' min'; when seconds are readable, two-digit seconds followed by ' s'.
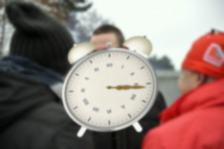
3 h 16 min
